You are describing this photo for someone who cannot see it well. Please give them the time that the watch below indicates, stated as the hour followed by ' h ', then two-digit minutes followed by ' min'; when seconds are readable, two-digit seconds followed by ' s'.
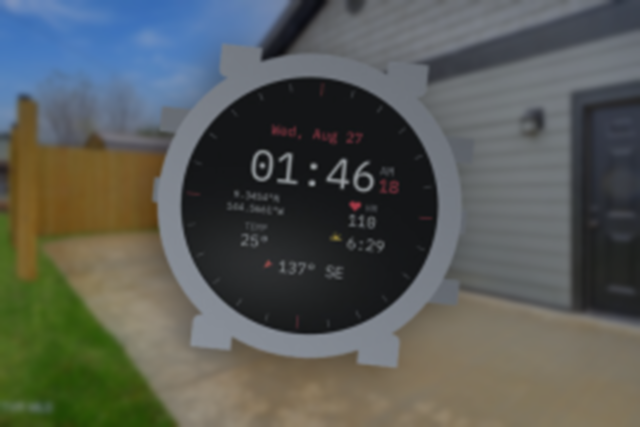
1 h 46 min
